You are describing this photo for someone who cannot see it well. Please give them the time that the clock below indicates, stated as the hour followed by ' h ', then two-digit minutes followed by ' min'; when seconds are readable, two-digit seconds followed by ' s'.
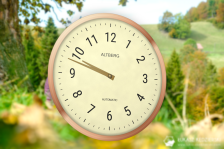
9 h 48 min
